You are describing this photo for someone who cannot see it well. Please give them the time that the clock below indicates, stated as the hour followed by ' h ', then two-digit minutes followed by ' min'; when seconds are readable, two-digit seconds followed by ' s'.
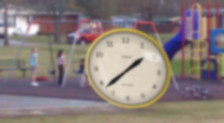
1 h 38 min
